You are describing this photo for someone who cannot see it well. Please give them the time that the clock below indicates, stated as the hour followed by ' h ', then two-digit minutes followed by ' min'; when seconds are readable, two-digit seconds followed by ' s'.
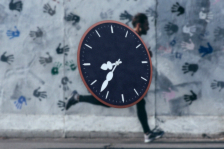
8 h 37 min
